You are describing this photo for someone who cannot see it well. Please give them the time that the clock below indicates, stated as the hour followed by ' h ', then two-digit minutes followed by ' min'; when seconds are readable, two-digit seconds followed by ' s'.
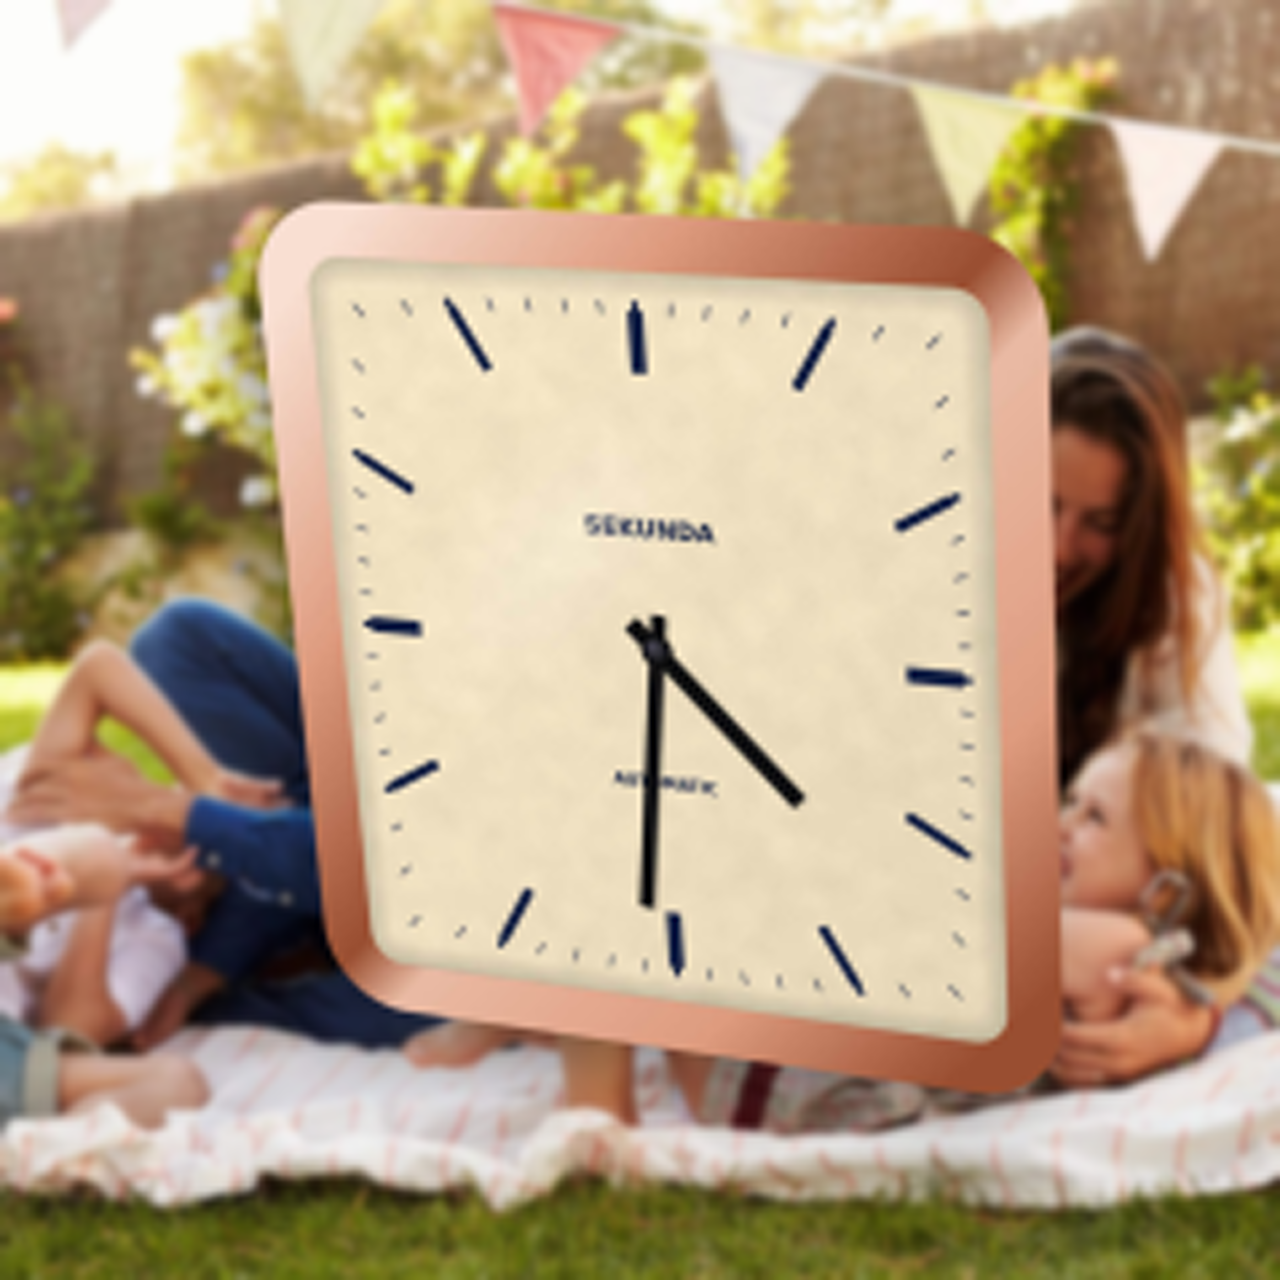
4 h 31 min
